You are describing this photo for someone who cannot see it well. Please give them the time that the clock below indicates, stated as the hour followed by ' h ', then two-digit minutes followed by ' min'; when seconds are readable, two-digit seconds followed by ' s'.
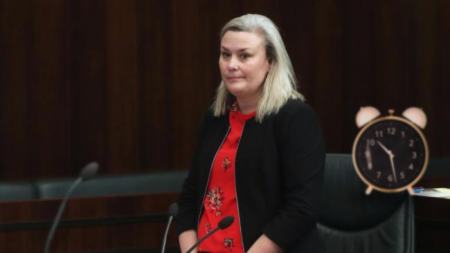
10 h 28 min
